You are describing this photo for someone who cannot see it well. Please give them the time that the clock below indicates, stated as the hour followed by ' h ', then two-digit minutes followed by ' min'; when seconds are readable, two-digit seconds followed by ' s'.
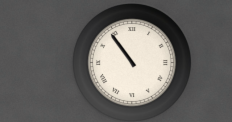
10 h 54 min
